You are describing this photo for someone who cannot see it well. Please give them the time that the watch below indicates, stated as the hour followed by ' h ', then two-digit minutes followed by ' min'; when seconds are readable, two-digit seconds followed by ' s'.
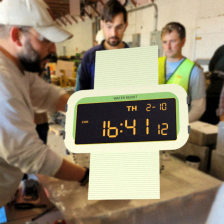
16 h 41 min 12 s
